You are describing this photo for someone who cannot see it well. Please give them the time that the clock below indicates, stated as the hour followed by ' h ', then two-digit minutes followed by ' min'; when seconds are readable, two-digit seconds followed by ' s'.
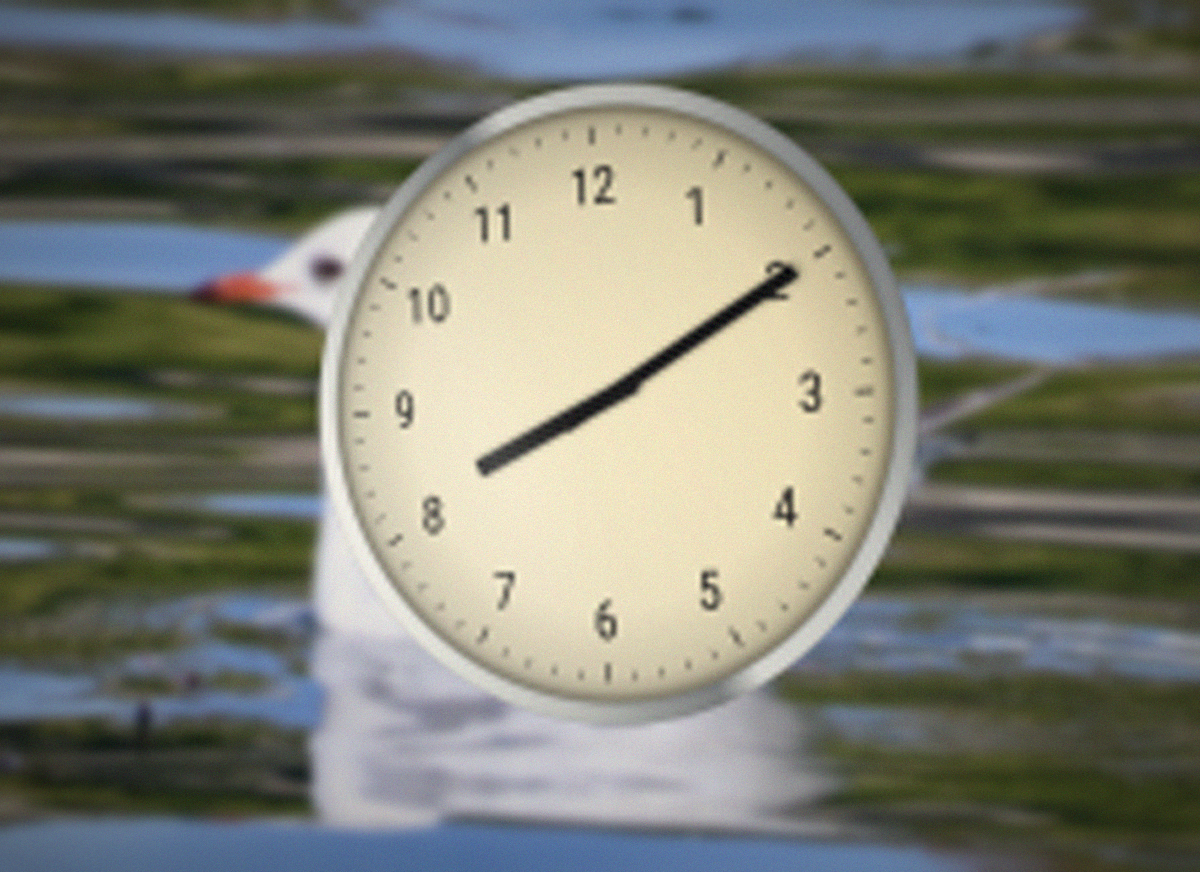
8 h 10 min
